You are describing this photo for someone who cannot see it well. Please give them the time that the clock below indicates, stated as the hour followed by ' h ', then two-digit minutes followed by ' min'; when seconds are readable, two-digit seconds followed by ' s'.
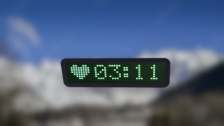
3 h 11 min
